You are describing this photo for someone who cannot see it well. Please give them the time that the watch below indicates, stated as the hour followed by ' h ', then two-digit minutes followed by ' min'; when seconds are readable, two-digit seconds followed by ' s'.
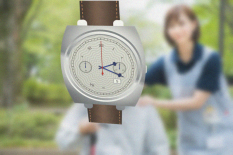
2 h 19 min
